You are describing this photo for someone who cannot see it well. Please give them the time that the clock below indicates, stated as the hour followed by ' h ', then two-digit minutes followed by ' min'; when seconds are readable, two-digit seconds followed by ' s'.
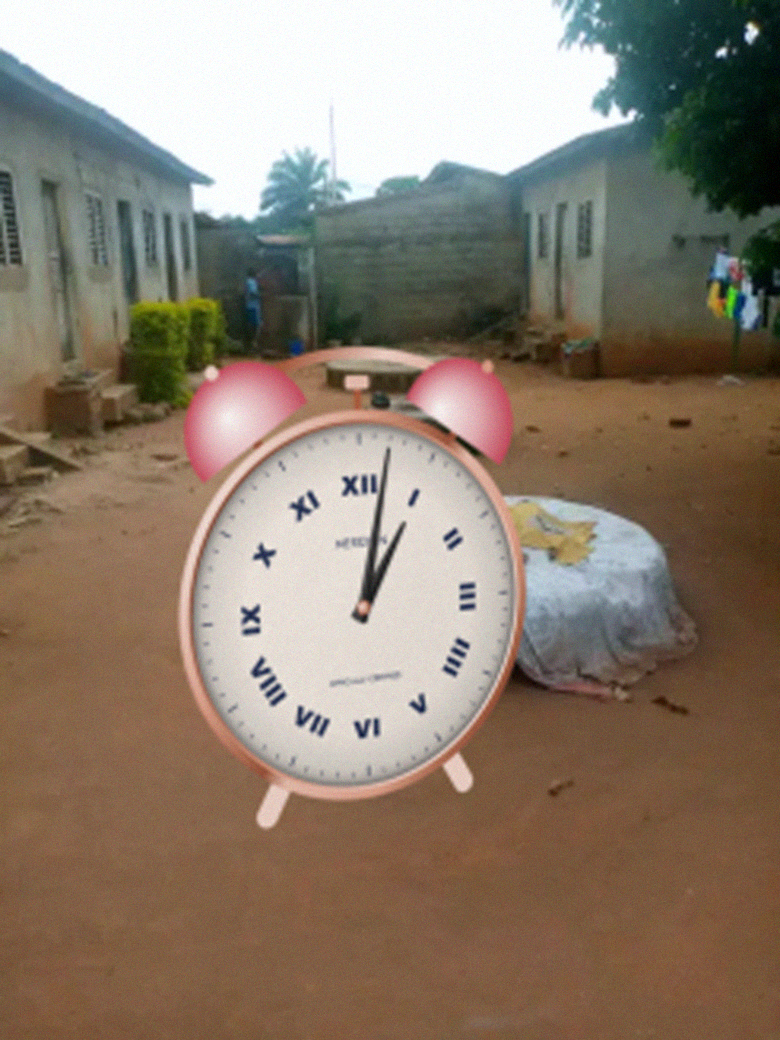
1 h 02 min
